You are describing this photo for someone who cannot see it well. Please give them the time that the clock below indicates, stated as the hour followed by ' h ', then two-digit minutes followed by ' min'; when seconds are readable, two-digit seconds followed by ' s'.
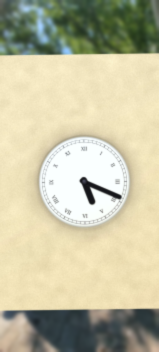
5 h 19 min
